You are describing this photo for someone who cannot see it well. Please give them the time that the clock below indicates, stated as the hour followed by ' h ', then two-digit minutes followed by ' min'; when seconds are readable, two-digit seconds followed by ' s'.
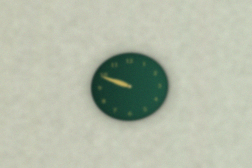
9 h 49 min
